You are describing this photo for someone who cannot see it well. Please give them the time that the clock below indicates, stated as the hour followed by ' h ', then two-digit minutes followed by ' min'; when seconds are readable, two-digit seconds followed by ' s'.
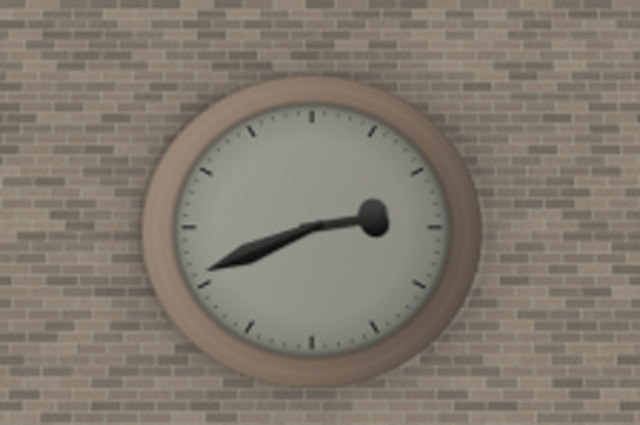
2 h 41 min
